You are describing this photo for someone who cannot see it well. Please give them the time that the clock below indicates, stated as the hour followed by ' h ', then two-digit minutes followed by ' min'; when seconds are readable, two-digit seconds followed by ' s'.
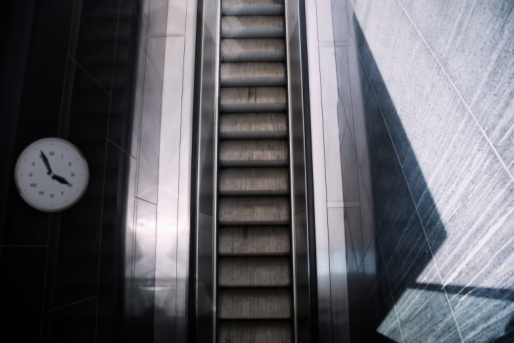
3 h 56 min
